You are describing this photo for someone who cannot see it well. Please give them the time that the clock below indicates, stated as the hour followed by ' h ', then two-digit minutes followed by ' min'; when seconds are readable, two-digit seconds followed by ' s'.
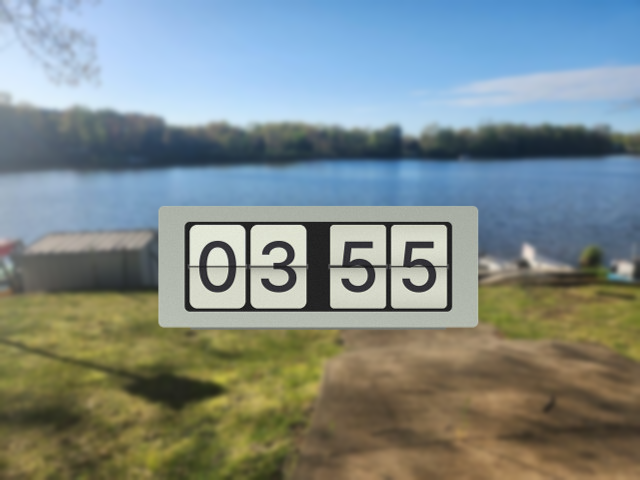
3 h 55 min
